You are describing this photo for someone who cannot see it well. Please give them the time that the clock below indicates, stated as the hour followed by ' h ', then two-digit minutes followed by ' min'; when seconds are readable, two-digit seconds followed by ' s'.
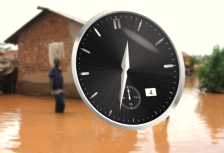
12 h 33 min
